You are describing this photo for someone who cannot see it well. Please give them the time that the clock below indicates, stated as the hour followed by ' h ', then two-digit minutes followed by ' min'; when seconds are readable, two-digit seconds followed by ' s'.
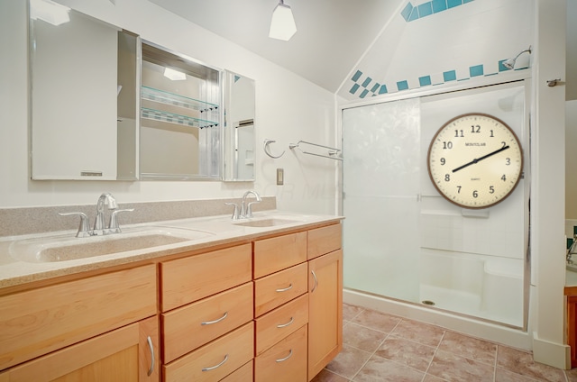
8 h 11 min
